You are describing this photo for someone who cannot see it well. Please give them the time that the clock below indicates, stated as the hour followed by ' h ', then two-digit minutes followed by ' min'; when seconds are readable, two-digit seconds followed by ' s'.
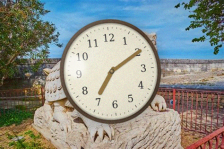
7 h 10 min
